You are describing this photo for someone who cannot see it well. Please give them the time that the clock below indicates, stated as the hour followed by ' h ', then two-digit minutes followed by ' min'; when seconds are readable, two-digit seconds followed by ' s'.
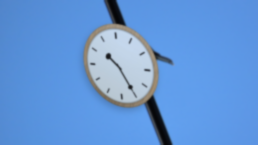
10 h 25 min
